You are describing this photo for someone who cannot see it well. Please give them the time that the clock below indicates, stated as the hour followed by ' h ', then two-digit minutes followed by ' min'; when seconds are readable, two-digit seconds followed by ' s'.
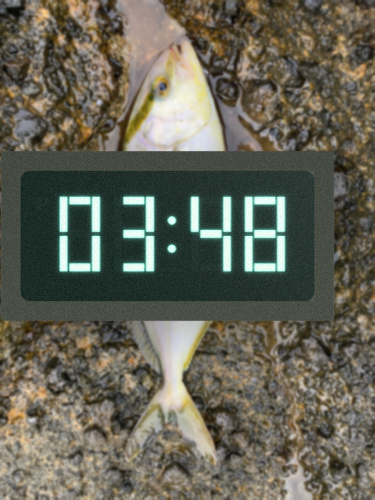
3 h 48 min
